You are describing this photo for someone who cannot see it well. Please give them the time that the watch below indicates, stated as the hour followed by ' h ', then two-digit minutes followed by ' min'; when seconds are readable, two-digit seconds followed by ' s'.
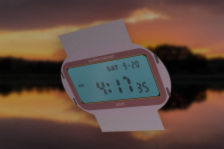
4 h 17 min 35 s
